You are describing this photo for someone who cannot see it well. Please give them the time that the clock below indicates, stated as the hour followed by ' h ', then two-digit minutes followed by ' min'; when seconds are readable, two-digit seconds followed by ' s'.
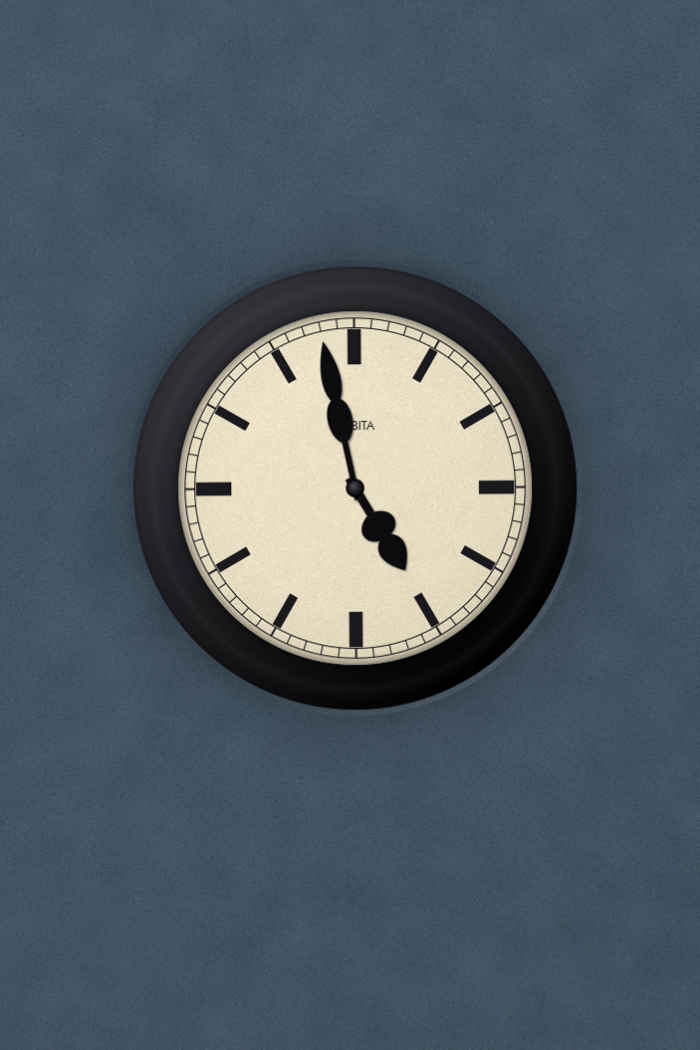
4 h 58 min
